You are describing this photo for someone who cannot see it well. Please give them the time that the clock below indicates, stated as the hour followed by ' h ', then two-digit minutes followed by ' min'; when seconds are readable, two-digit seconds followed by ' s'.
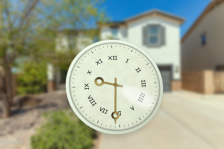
9 h 31 min
